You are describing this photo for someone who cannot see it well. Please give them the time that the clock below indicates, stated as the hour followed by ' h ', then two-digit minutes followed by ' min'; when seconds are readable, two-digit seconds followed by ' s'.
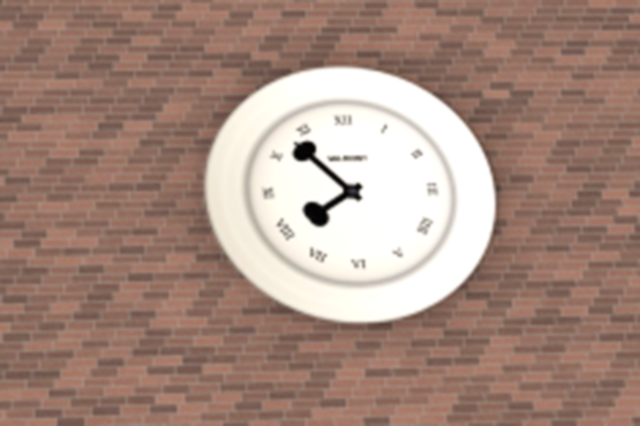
7 h 53 min
